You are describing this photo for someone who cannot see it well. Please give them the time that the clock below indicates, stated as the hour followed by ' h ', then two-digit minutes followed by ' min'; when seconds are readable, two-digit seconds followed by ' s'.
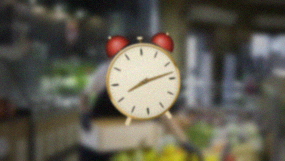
8 h 13 min
